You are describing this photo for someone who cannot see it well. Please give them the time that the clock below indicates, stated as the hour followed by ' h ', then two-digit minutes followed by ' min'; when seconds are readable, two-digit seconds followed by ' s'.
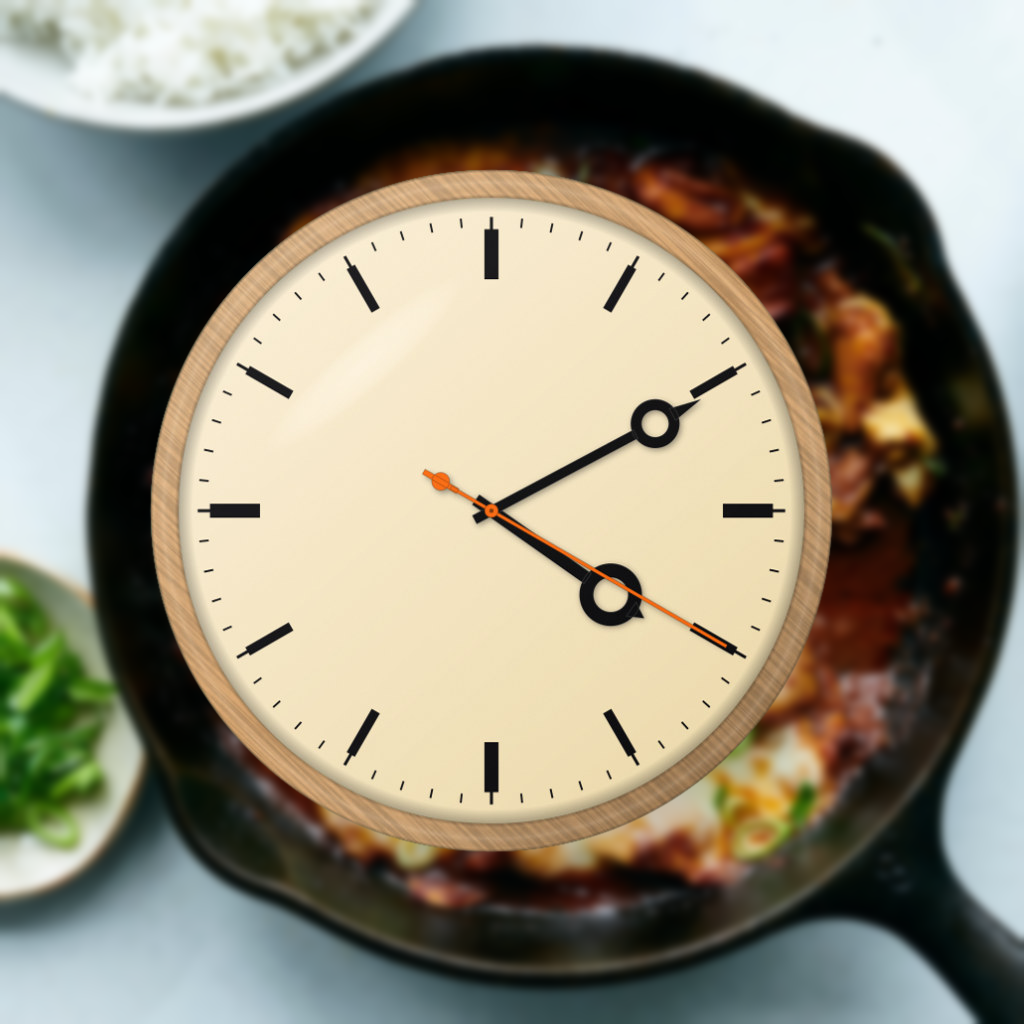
4 h 10 min 20 s
